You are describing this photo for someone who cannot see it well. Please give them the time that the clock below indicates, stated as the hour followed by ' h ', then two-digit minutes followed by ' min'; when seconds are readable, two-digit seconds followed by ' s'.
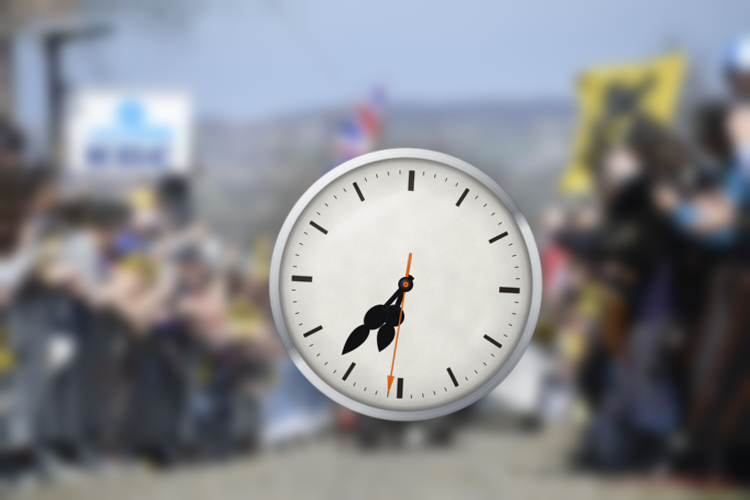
6 h 36 min 31 s
